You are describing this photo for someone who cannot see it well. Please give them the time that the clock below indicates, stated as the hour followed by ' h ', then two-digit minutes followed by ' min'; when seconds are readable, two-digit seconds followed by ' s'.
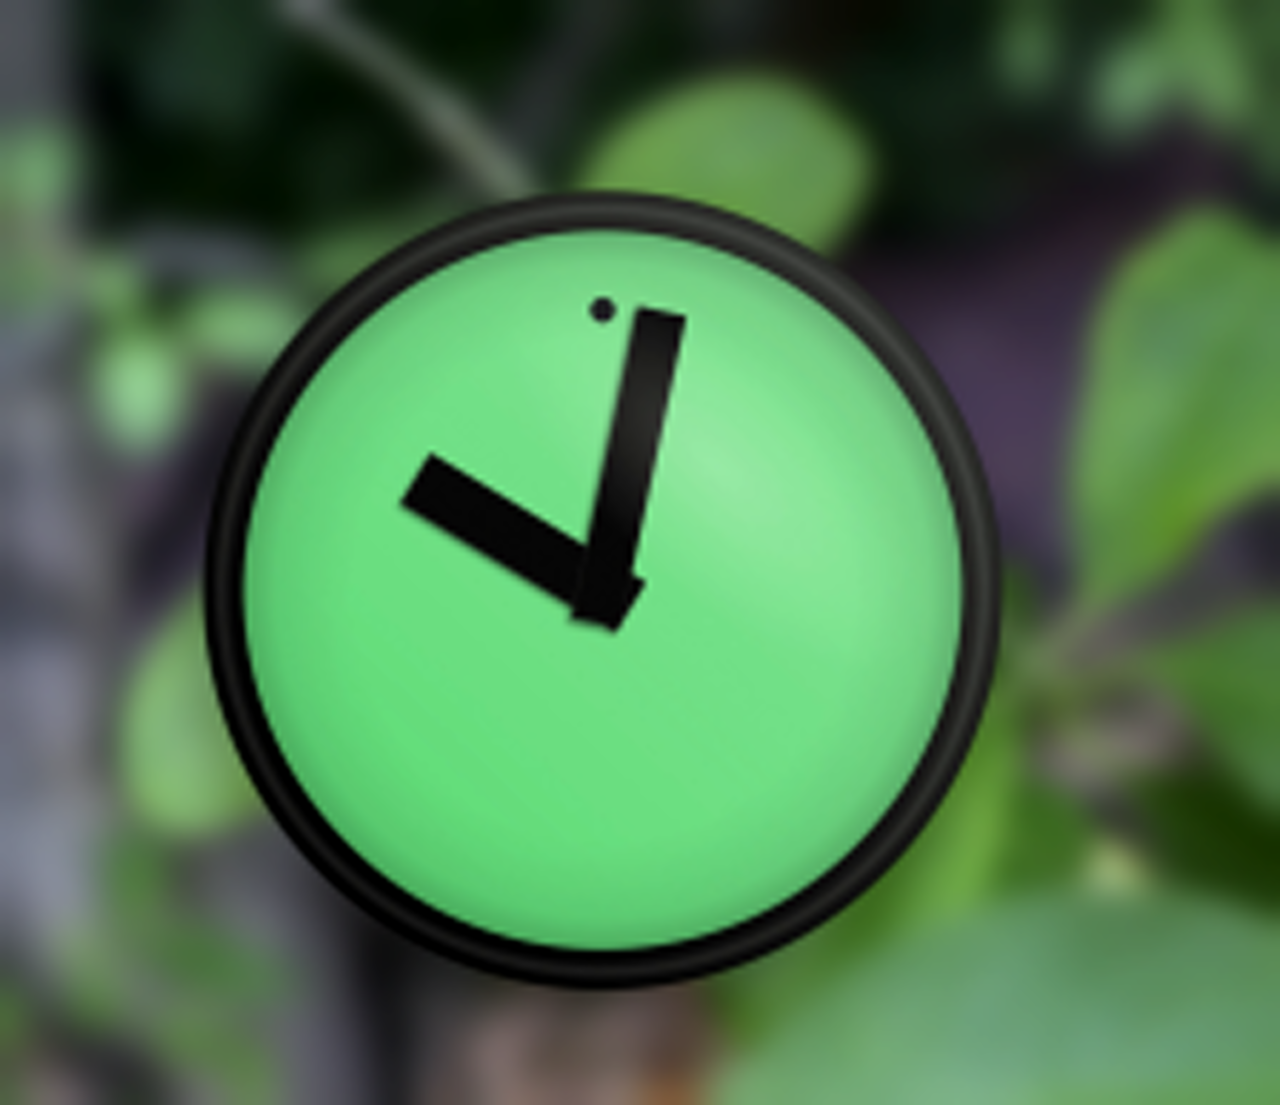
10 h 02 min
